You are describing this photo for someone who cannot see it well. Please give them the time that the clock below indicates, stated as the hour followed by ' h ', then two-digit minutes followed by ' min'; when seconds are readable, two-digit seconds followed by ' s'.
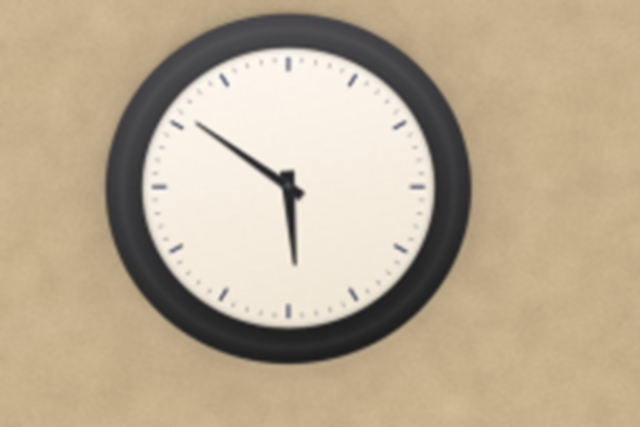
5 h 51 min
